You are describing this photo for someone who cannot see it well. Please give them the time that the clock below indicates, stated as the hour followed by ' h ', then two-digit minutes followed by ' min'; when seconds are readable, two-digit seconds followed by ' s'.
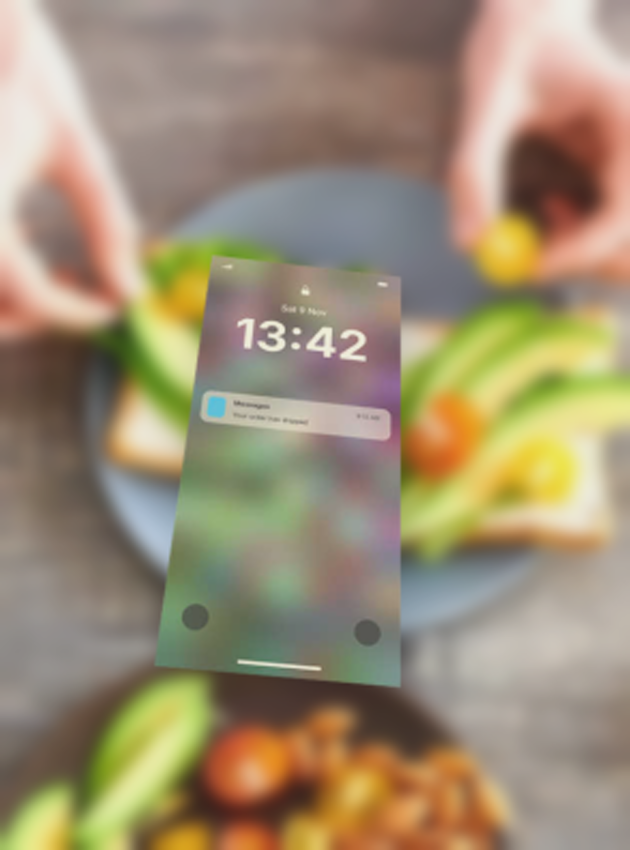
13 h 42 min
